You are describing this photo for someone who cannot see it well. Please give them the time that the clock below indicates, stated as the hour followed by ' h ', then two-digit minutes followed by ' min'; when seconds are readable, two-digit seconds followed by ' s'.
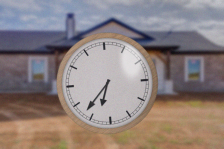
6 h 37 min
